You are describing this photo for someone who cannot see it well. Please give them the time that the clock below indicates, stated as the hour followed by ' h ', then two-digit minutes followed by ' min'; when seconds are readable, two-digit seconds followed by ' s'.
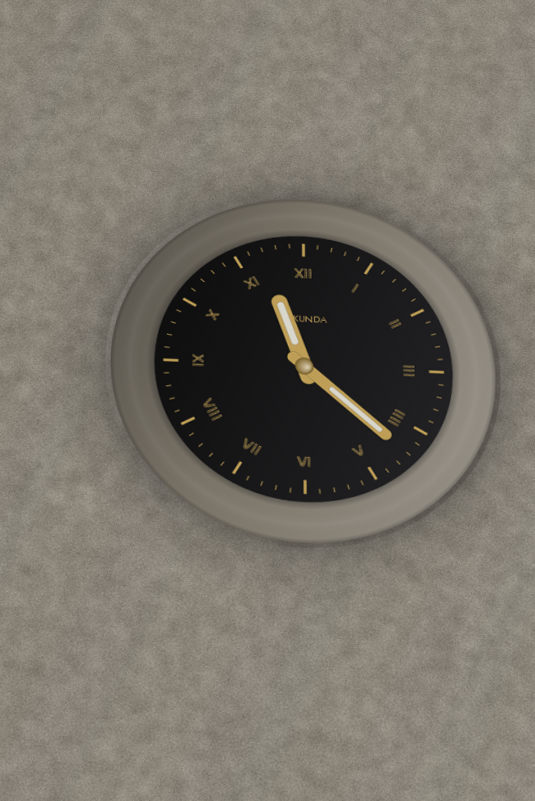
11 h 22 min
